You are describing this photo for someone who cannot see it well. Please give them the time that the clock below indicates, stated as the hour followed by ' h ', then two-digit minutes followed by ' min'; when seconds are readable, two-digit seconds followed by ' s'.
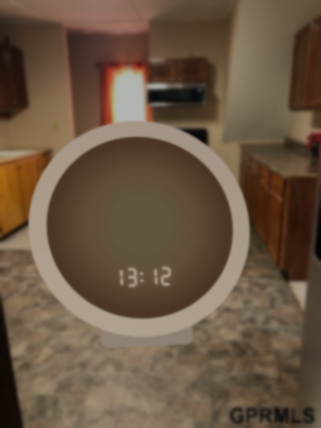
13 h 12 min
